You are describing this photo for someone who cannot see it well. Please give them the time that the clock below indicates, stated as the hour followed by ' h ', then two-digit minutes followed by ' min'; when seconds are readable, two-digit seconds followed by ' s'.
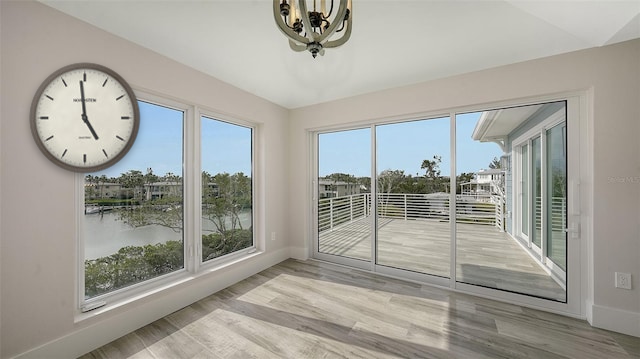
4 h 59 min
